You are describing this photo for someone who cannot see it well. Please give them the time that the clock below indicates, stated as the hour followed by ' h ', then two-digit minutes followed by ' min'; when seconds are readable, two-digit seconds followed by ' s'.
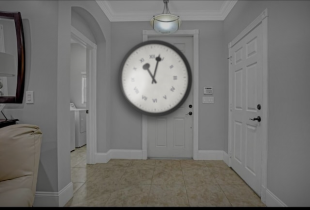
11 h 03 min
